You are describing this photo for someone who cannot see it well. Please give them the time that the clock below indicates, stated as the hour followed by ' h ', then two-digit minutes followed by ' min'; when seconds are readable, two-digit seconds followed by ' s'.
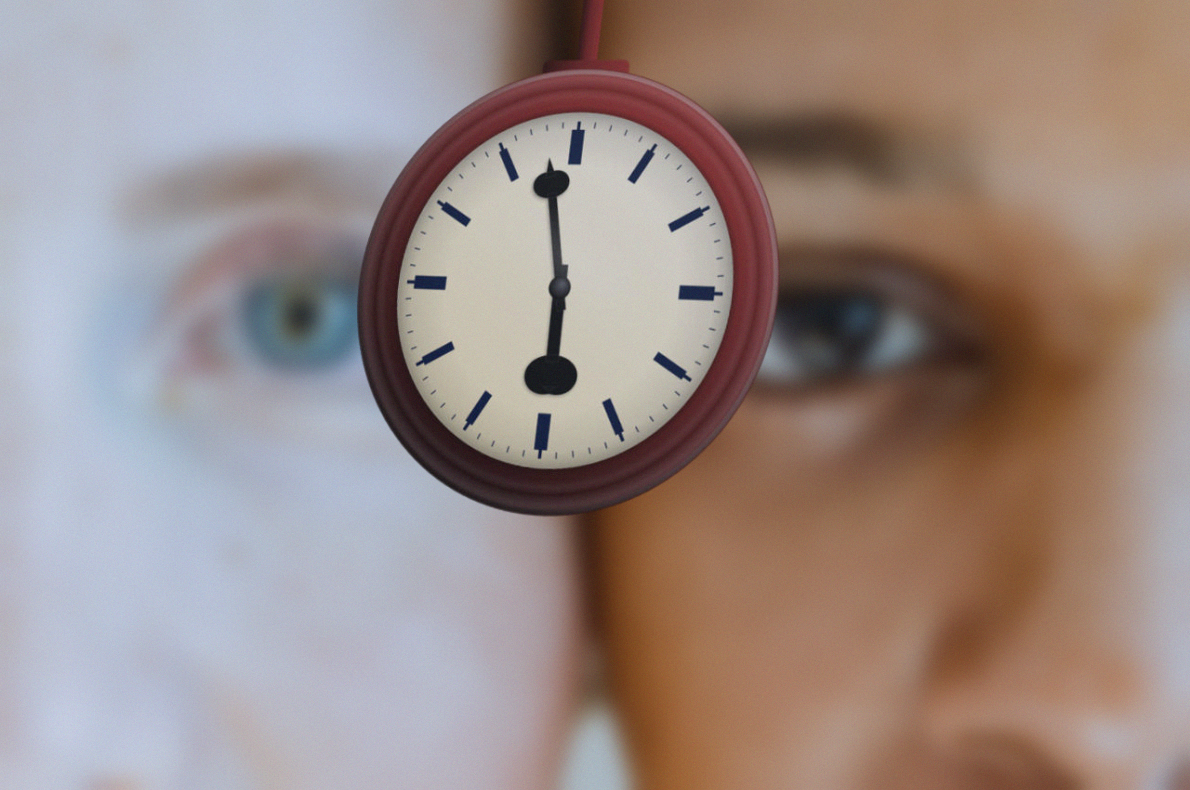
5 h 58 min
